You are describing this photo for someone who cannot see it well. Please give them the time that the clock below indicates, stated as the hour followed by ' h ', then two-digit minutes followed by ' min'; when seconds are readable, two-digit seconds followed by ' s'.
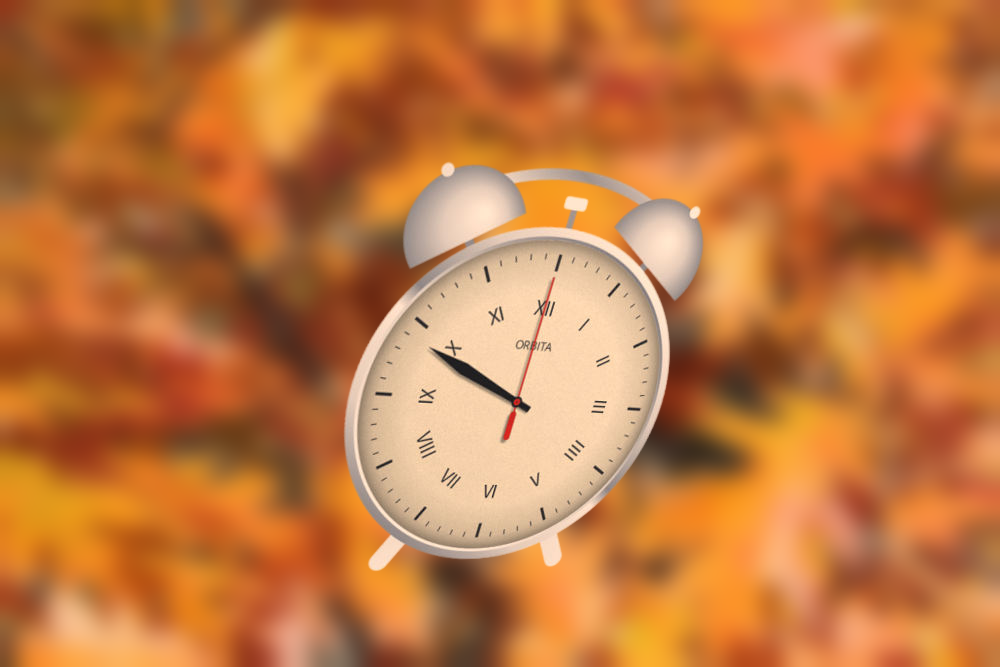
9 h 49 min 00 s
